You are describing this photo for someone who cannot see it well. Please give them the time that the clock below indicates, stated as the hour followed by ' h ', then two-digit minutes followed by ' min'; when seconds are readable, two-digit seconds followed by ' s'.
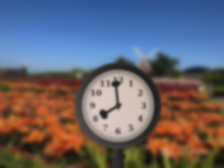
7 h 59 min
